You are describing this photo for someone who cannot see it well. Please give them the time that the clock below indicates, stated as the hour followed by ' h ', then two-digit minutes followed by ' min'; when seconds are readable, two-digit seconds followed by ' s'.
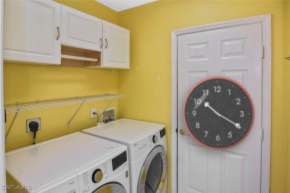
10 h 20 min
